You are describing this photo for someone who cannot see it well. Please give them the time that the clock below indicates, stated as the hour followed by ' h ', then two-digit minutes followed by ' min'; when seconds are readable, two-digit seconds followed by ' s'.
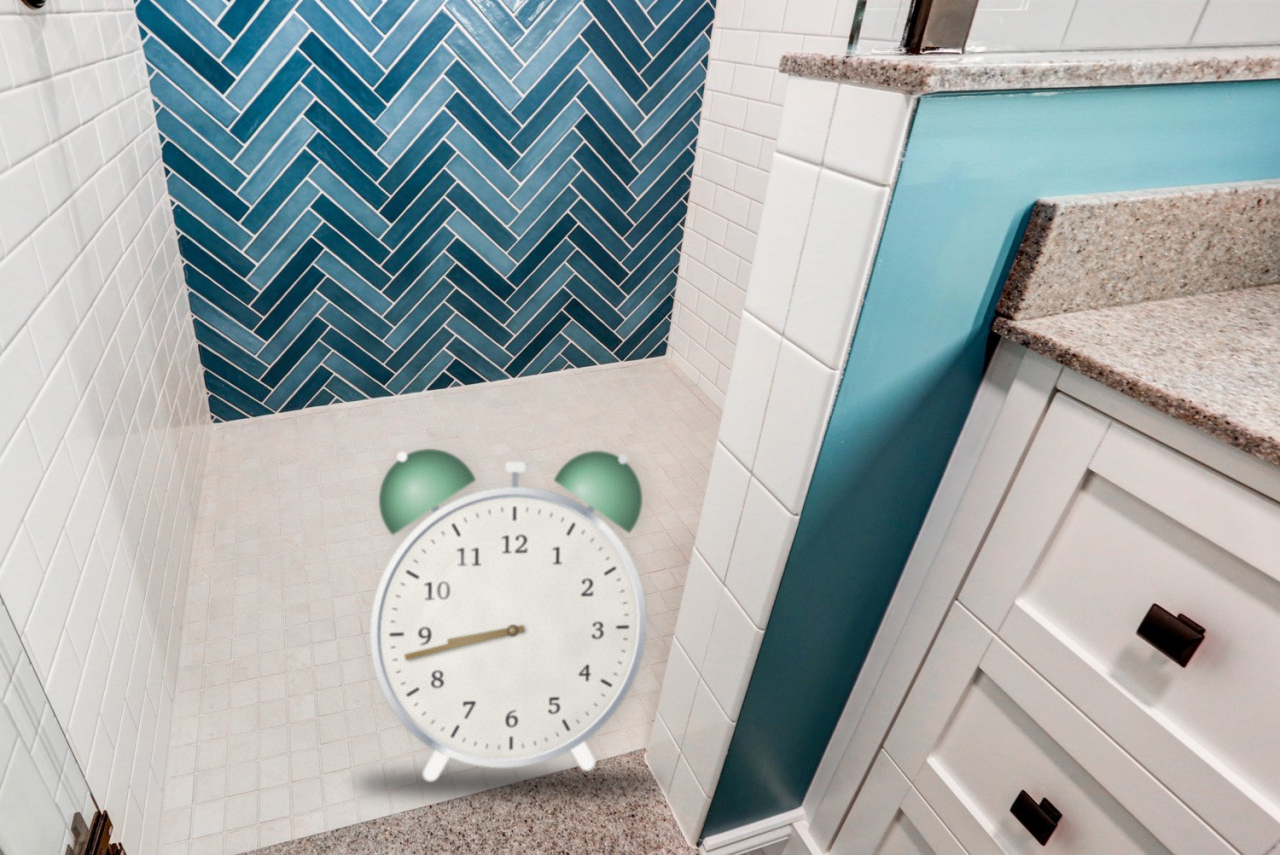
8 h 43 min
